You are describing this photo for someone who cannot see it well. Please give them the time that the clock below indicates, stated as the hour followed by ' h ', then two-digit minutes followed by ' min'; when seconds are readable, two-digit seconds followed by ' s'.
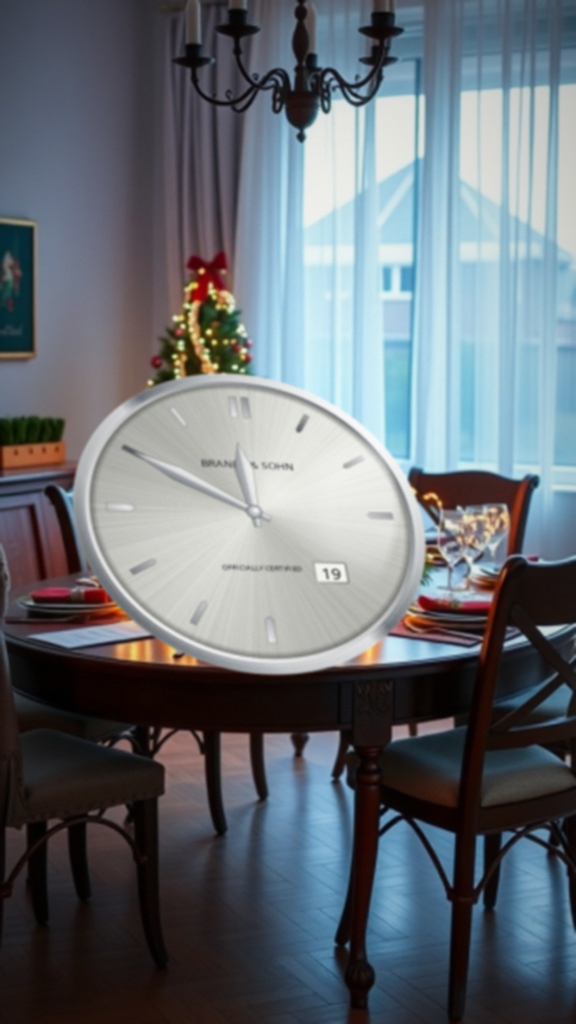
11 h 50 min
